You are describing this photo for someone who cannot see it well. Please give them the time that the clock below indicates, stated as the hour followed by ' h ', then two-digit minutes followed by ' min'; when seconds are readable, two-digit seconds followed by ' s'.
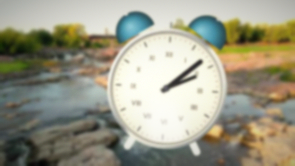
2 h 08 min
